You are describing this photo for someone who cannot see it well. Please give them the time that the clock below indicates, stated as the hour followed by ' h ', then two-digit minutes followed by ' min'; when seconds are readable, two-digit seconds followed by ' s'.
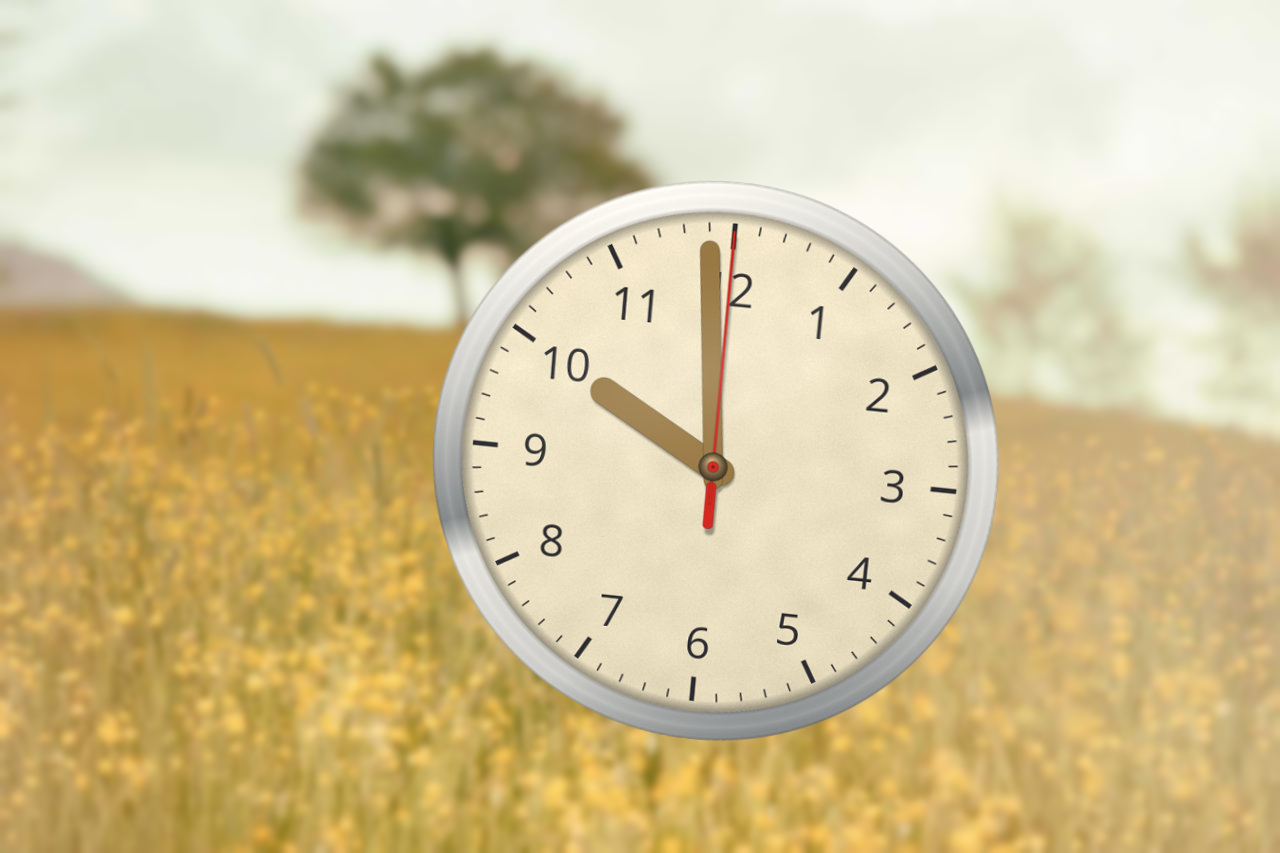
9 h 59 min 00 s
